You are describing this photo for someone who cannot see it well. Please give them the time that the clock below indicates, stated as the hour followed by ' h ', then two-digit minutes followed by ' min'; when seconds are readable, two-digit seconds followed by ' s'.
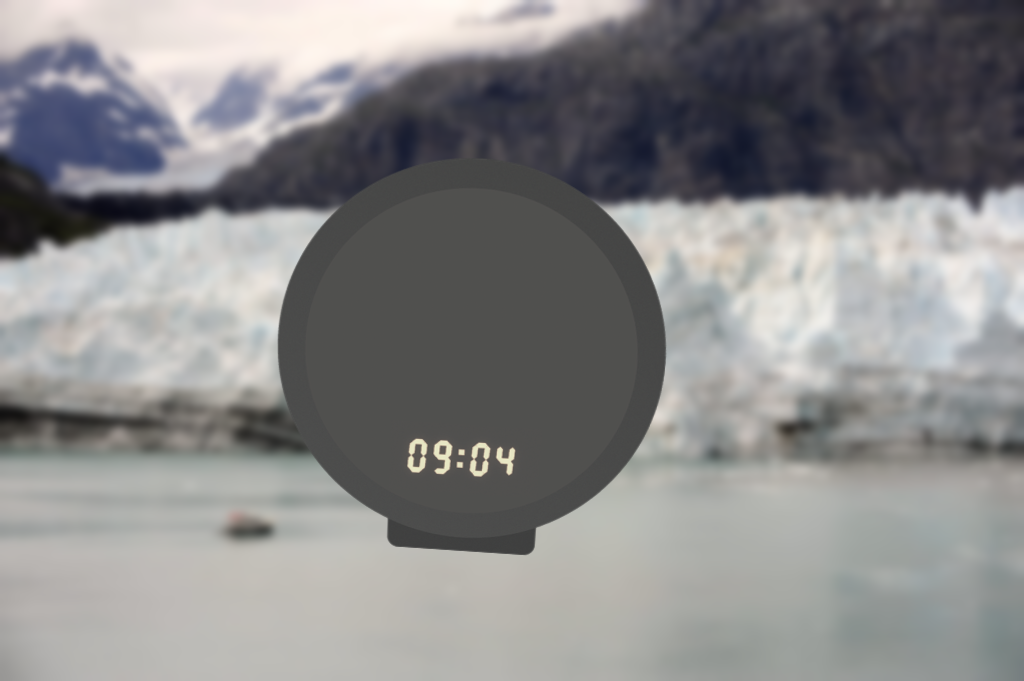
9 h 04 min
